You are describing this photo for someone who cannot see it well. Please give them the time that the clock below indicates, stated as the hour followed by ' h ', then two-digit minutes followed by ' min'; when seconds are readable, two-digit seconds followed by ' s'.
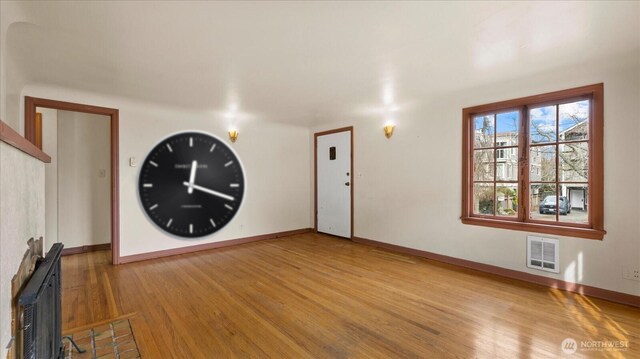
12 h 18 min
